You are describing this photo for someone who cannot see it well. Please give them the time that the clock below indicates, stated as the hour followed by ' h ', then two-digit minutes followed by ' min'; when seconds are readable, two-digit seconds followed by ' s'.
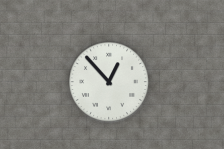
12 h 53 min
